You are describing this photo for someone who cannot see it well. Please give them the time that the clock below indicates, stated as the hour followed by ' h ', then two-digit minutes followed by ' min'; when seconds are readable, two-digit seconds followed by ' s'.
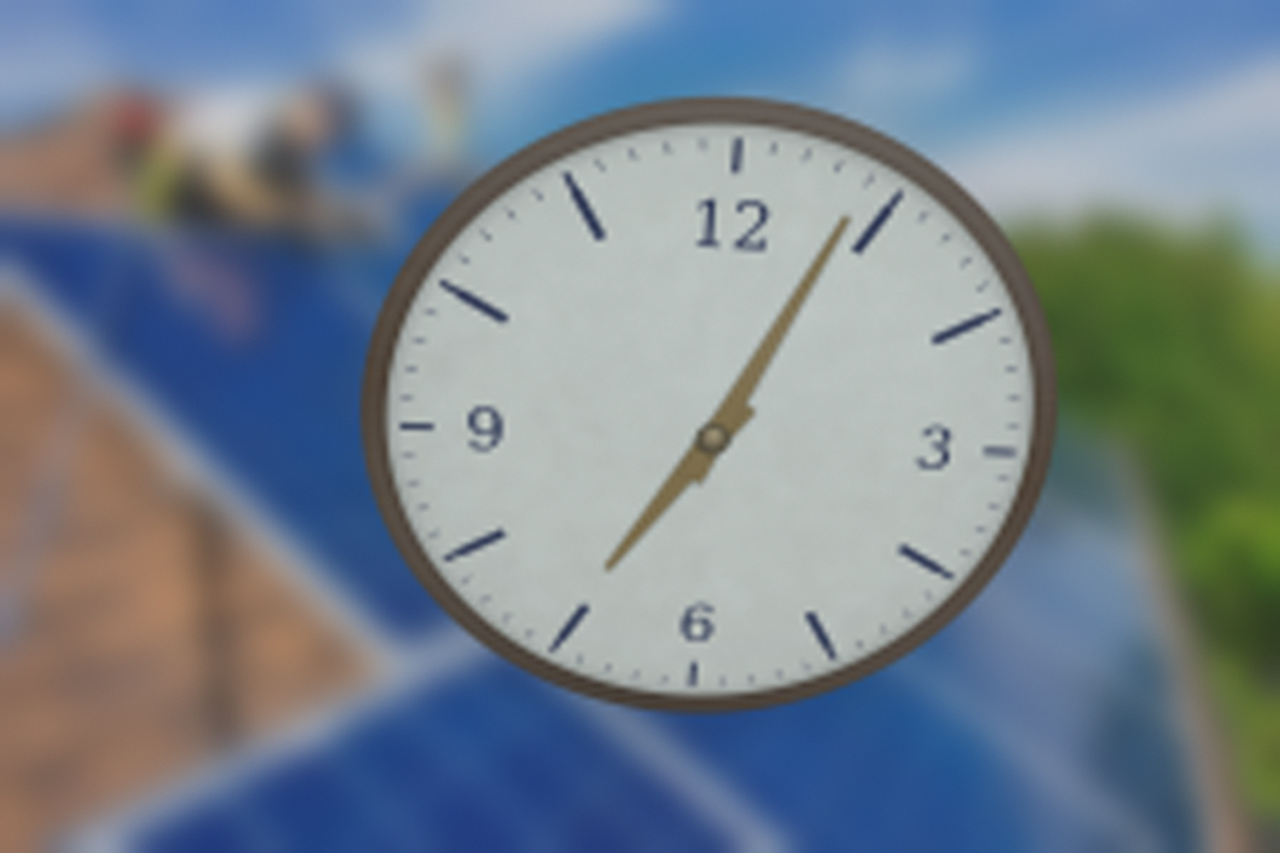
7 h 04 min
